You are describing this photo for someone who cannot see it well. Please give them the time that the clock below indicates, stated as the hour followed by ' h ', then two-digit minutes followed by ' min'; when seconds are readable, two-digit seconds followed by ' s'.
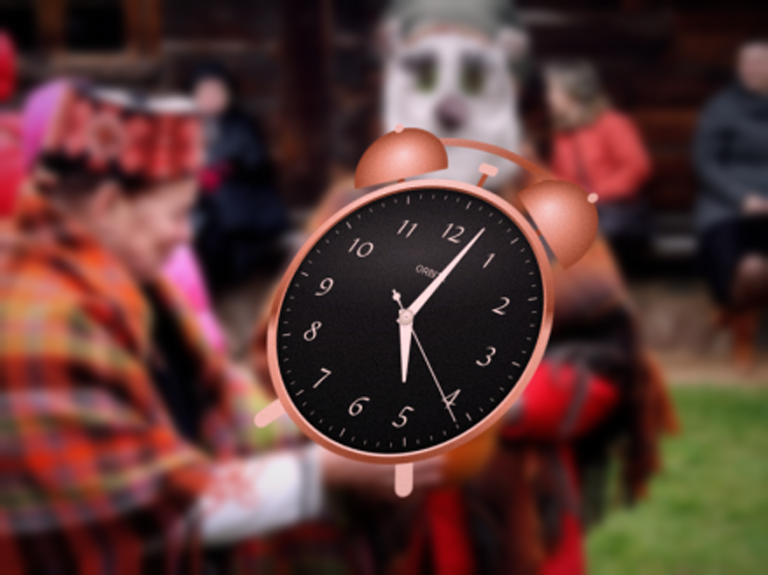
5 h 02 min 21 s
